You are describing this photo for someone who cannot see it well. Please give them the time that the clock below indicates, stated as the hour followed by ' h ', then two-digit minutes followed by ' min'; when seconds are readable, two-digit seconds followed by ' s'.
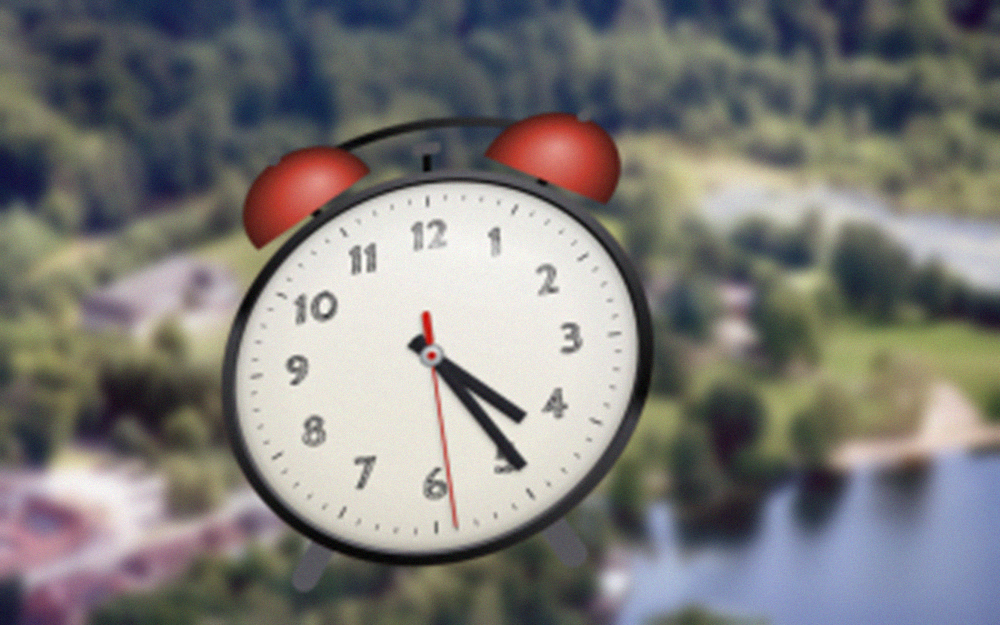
4 h 24 min 29 s
